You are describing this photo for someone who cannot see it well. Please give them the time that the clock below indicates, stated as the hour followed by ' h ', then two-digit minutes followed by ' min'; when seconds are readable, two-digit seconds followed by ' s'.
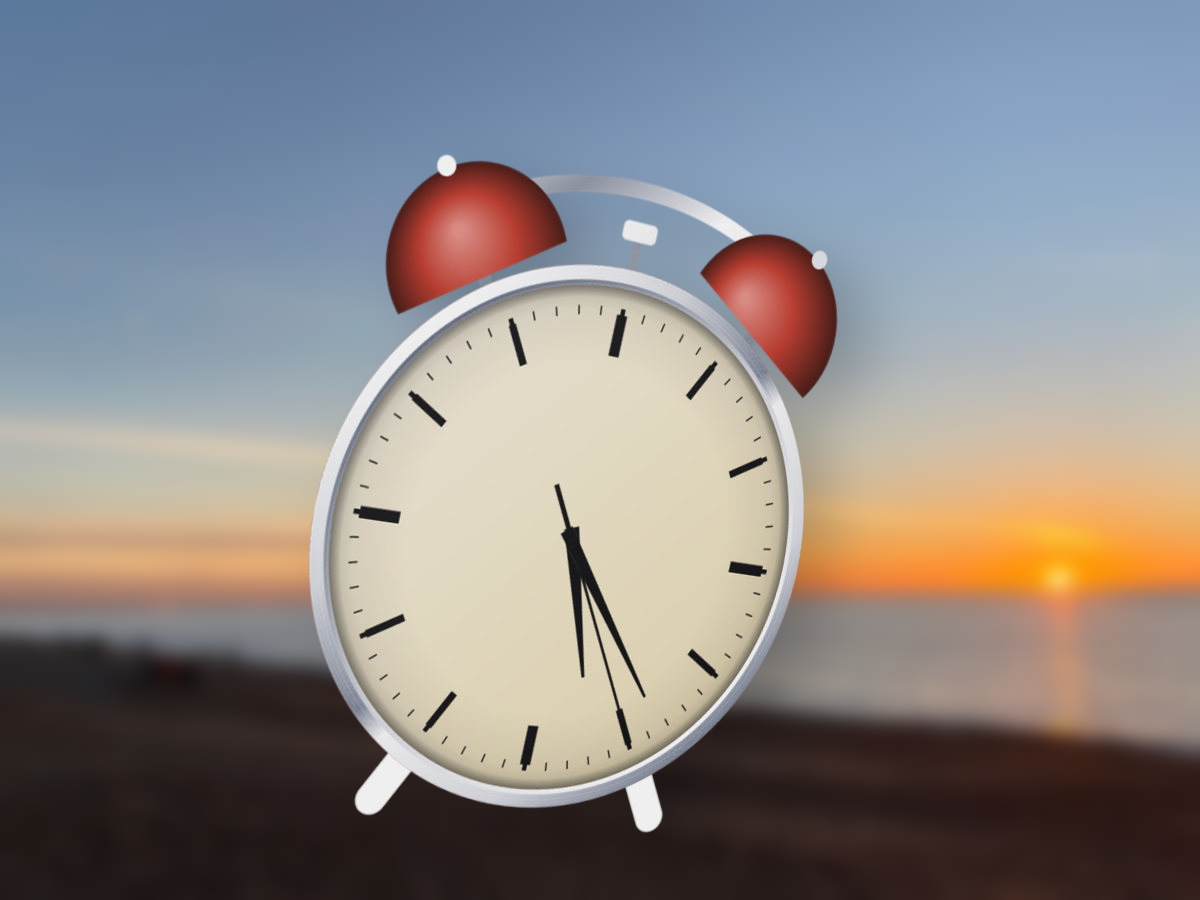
5 h 23 min 25 s
